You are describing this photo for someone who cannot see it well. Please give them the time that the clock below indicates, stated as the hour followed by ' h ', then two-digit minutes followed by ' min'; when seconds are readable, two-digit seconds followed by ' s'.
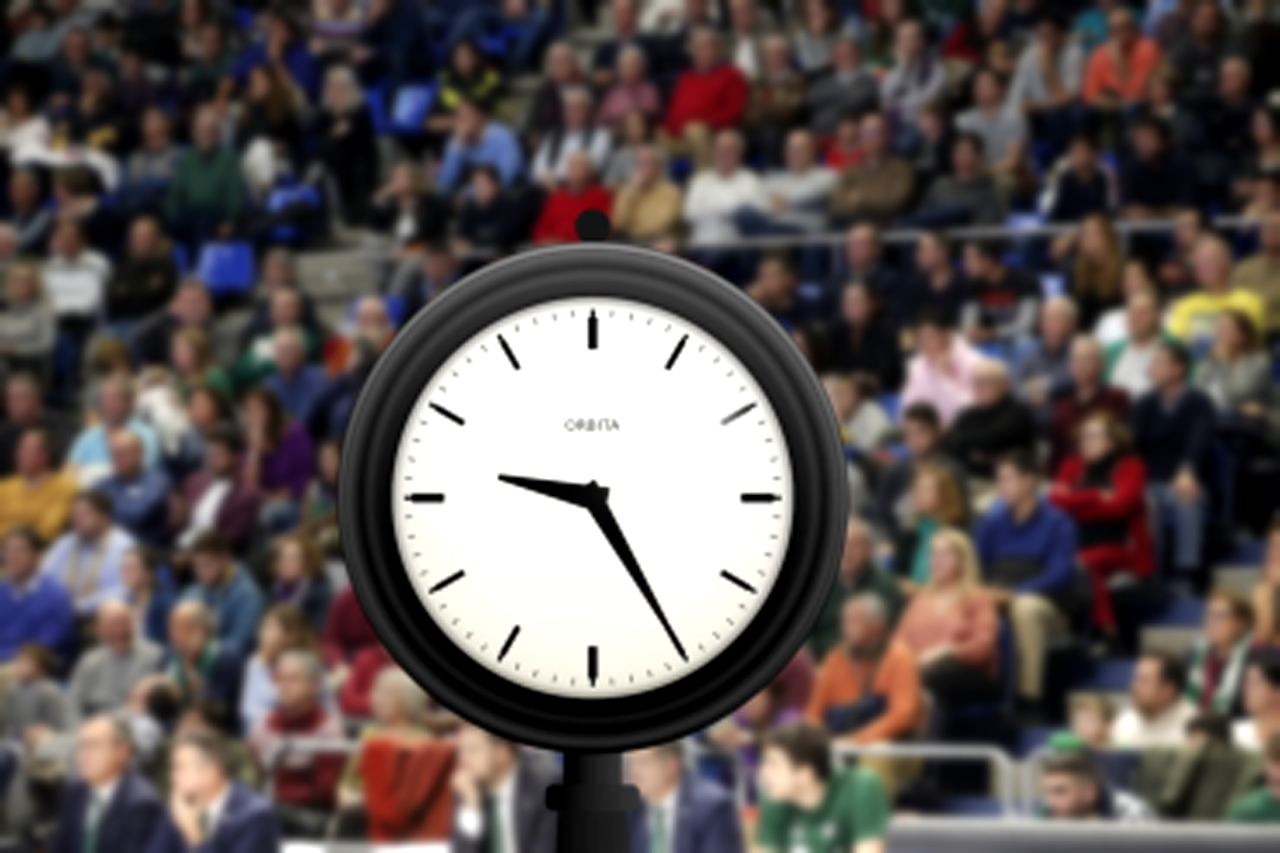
9 h 25 min
